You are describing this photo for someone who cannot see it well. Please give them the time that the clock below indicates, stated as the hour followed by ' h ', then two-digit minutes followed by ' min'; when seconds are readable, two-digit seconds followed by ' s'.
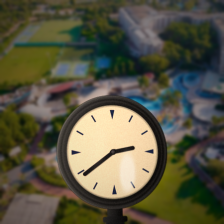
2 h 39 min
